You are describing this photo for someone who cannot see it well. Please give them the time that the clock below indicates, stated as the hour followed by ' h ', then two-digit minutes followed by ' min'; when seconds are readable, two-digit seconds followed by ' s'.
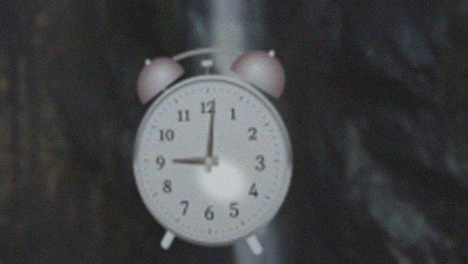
9 h 01 min
